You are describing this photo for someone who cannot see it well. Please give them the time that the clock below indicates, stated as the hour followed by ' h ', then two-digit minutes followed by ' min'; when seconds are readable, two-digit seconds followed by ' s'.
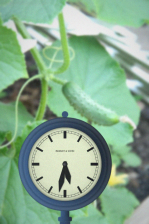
5 h 32 min
